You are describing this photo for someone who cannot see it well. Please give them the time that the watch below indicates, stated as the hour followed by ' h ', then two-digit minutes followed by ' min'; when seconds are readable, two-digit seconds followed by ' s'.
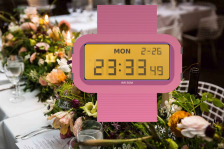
23 h 33 min 49 s
